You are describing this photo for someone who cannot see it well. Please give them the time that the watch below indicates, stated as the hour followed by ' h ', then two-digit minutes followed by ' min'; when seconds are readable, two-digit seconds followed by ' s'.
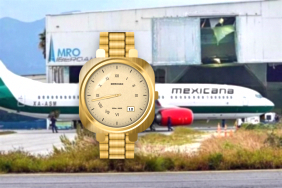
8 h 43 min
